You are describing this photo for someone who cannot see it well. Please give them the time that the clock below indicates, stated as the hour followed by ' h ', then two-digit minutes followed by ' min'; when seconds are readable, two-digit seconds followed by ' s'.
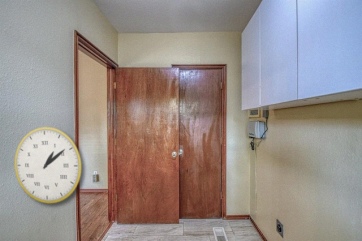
1 h 09 min
